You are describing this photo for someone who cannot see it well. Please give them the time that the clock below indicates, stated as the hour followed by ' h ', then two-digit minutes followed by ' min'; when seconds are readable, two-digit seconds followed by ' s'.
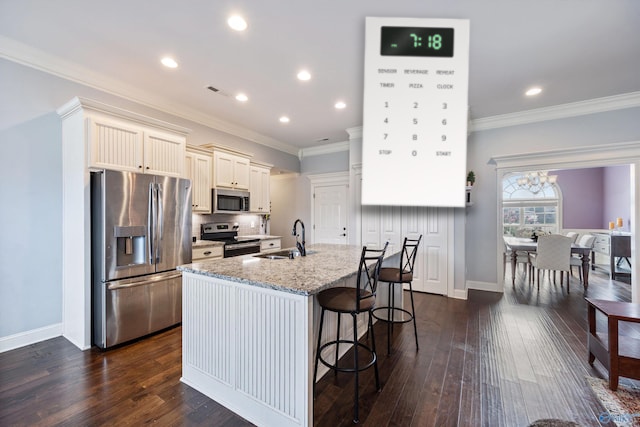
7 h 18 min
